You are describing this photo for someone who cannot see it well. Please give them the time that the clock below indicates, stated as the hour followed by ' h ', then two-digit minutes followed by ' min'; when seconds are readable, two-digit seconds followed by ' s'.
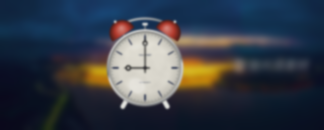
9 h 00 min
